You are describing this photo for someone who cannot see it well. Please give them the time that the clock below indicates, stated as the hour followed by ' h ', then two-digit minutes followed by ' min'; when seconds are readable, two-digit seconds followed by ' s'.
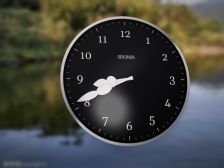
8 h 41 min
